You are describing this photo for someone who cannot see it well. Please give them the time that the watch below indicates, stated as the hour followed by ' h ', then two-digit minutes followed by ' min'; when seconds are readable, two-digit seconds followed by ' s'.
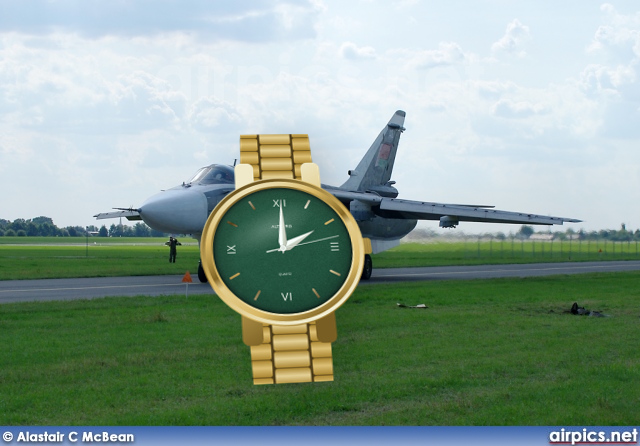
2 h 00 min 13 s
